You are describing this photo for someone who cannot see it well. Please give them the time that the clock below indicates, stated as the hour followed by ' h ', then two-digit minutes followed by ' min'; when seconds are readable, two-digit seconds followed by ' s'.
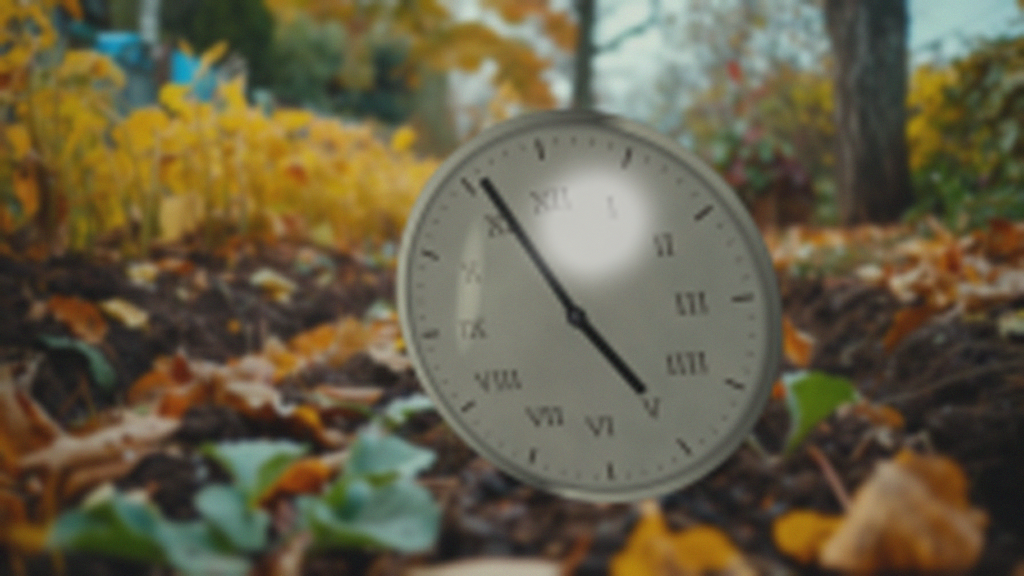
4 h 56 min
